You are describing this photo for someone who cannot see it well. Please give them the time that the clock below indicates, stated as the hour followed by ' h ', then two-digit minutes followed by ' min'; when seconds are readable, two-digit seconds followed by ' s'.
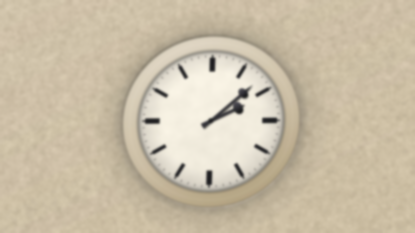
2 h 08 min
